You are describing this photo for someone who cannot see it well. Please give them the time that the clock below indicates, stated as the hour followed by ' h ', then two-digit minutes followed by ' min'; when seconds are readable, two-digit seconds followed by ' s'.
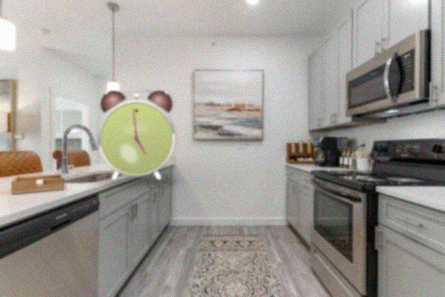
4 h 59 min
